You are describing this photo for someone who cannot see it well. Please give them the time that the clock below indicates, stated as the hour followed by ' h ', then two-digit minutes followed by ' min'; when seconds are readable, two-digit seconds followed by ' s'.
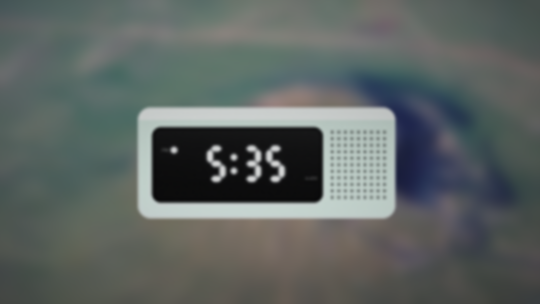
5 h 35 min
